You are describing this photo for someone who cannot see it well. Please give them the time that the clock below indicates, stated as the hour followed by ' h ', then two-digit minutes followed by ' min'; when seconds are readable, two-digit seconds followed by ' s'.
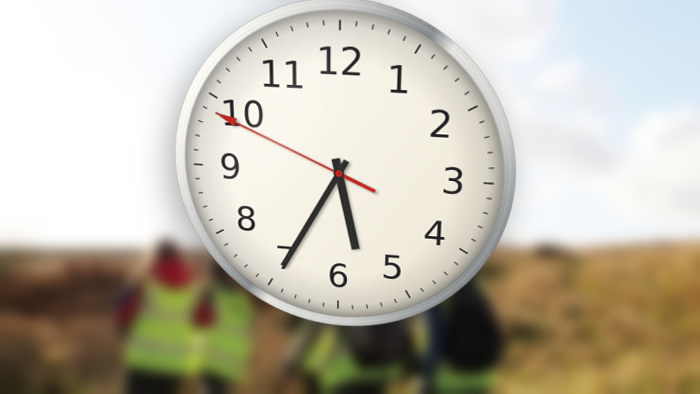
5 h 34 min 49 s
